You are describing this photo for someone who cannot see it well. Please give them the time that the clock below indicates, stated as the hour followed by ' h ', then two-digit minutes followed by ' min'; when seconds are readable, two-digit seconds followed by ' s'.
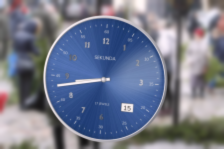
8 h 43 min
